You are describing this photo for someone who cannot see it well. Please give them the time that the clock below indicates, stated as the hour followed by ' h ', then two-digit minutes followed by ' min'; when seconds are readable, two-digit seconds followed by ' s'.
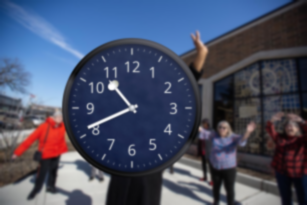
10 h 41 min
